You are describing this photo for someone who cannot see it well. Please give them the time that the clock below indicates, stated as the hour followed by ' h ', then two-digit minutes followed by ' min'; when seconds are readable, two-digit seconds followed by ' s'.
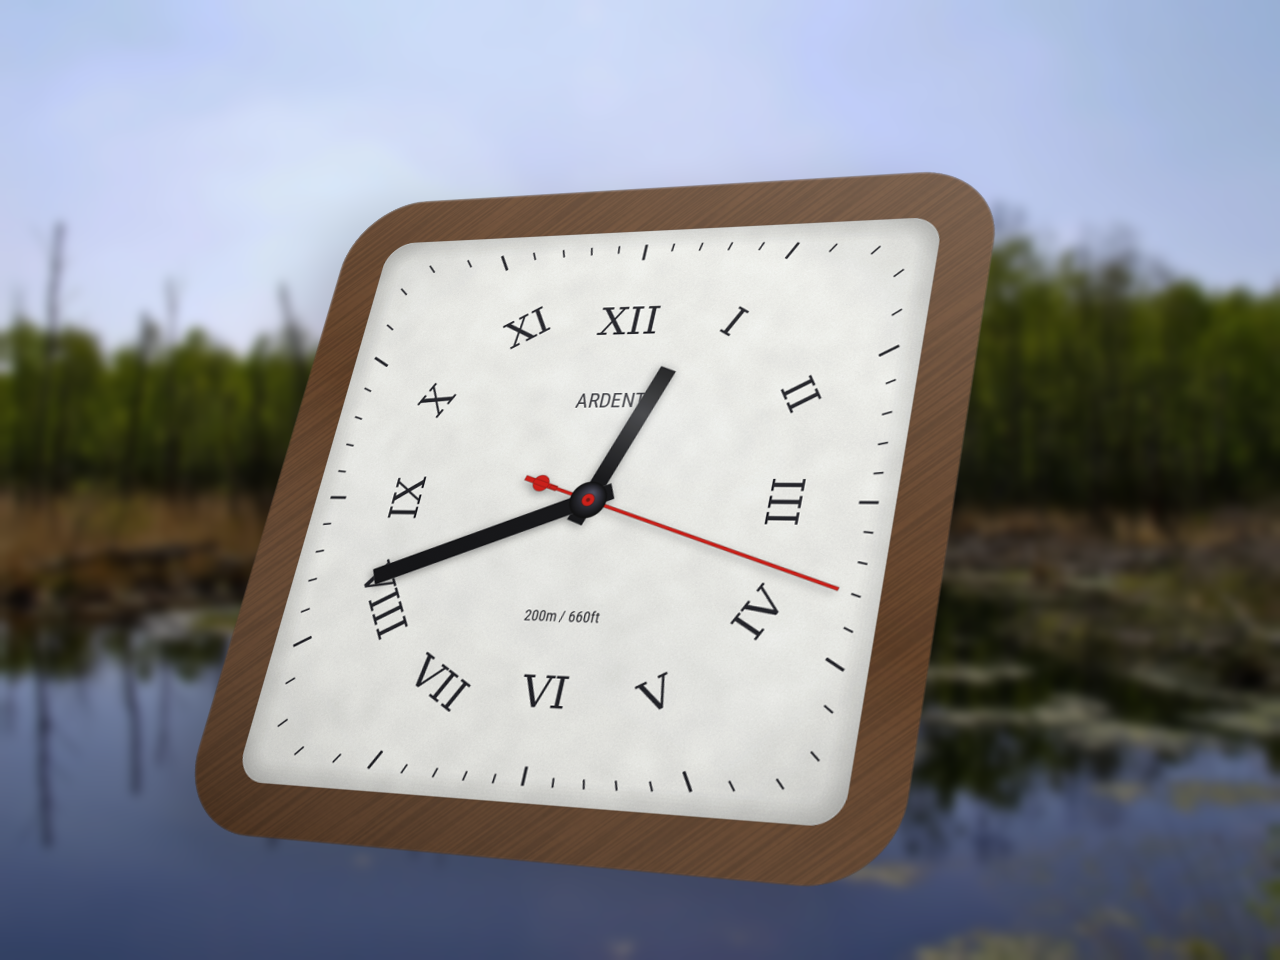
12 h 41 min 18 s
